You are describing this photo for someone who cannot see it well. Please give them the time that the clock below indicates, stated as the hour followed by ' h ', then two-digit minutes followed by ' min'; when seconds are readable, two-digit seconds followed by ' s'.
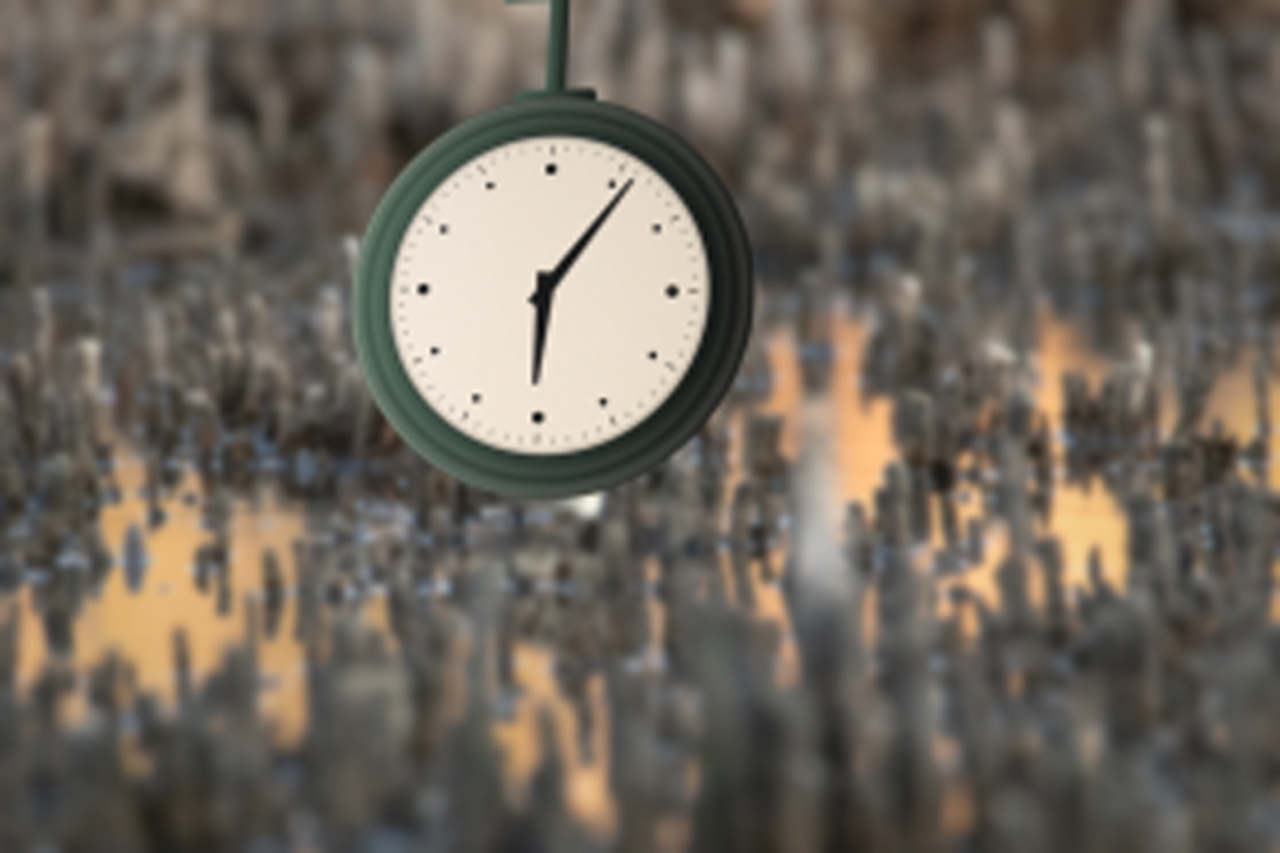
6 h 06 min
